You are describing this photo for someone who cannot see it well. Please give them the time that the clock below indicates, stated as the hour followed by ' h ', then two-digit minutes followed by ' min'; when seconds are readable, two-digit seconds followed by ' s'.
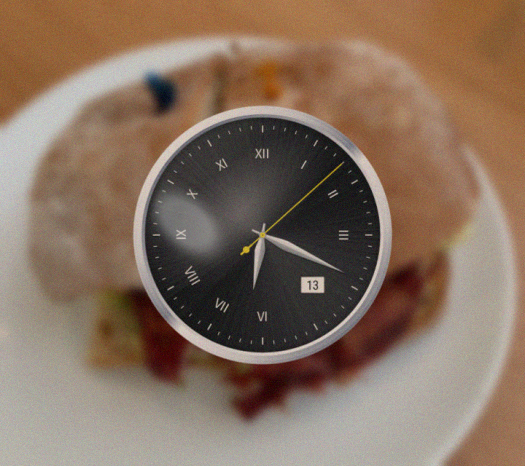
6 h 19 min 08 s
